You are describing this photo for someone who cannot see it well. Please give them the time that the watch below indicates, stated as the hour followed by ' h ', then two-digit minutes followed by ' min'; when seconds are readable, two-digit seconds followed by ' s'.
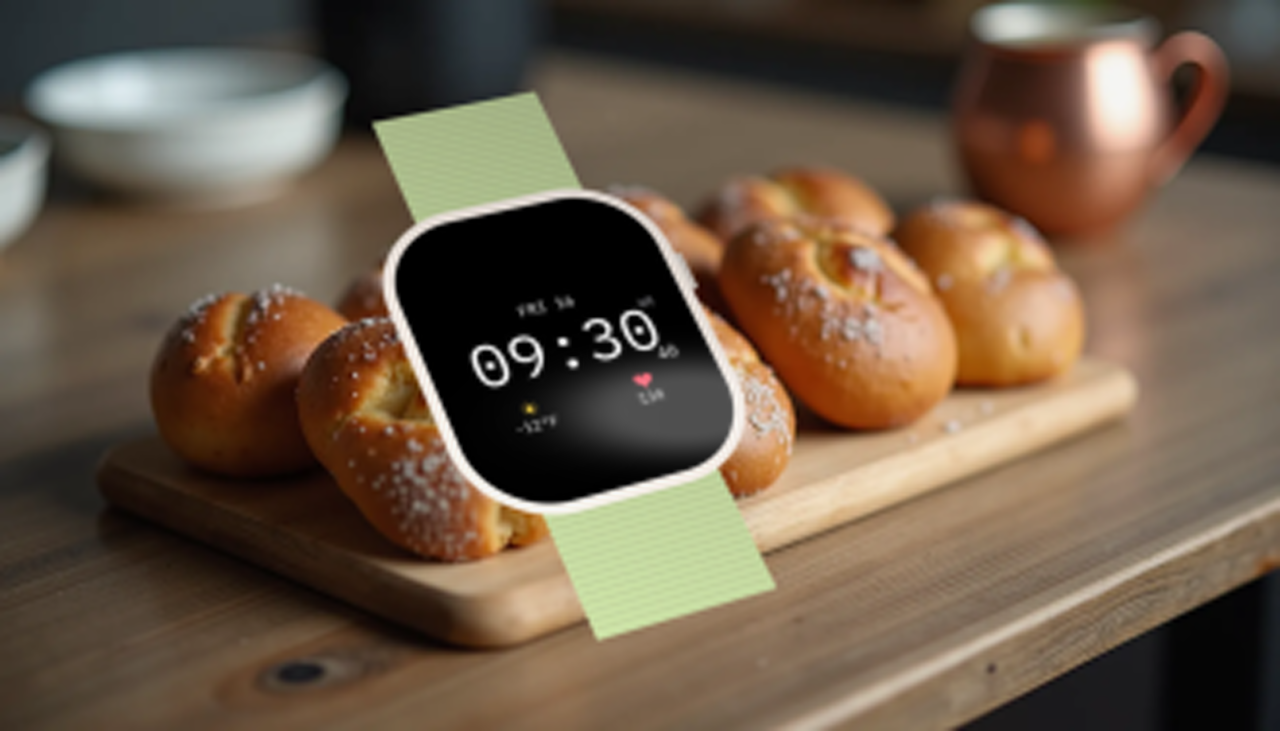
9 h 30 min
